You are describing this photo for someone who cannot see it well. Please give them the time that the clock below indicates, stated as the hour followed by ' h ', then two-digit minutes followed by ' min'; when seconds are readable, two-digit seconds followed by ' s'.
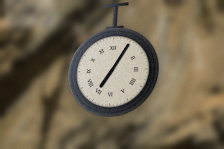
7 h 05 min
